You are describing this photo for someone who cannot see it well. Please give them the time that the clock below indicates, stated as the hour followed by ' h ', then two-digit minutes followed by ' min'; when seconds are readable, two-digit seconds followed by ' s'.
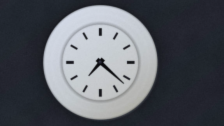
7 h 22 min
